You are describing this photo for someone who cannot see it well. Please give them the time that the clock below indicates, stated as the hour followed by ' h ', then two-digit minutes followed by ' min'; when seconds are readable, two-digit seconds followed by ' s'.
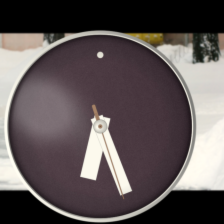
6 h 26 min 27 s
